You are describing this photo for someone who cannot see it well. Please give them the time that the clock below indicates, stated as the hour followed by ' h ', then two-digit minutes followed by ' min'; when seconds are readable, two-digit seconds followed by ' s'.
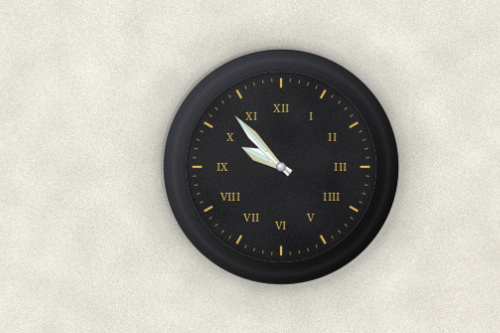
9 h 53 min
